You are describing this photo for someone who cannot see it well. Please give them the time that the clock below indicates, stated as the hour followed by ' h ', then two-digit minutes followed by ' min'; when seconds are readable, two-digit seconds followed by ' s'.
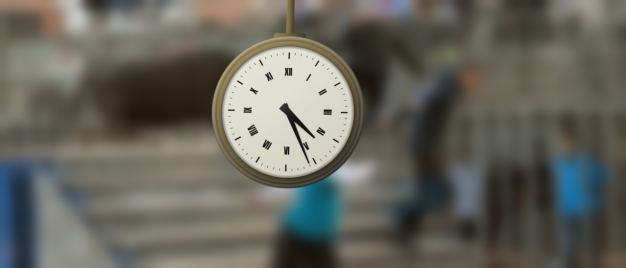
4 h 26 min
